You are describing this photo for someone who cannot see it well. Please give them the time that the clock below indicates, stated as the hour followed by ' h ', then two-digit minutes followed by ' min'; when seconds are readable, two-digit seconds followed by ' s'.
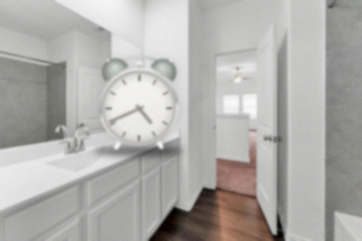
4 h 41 min
